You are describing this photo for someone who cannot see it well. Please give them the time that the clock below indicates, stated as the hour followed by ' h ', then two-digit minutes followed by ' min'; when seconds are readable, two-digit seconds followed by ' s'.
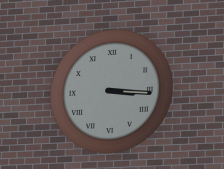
3 h 16 min
